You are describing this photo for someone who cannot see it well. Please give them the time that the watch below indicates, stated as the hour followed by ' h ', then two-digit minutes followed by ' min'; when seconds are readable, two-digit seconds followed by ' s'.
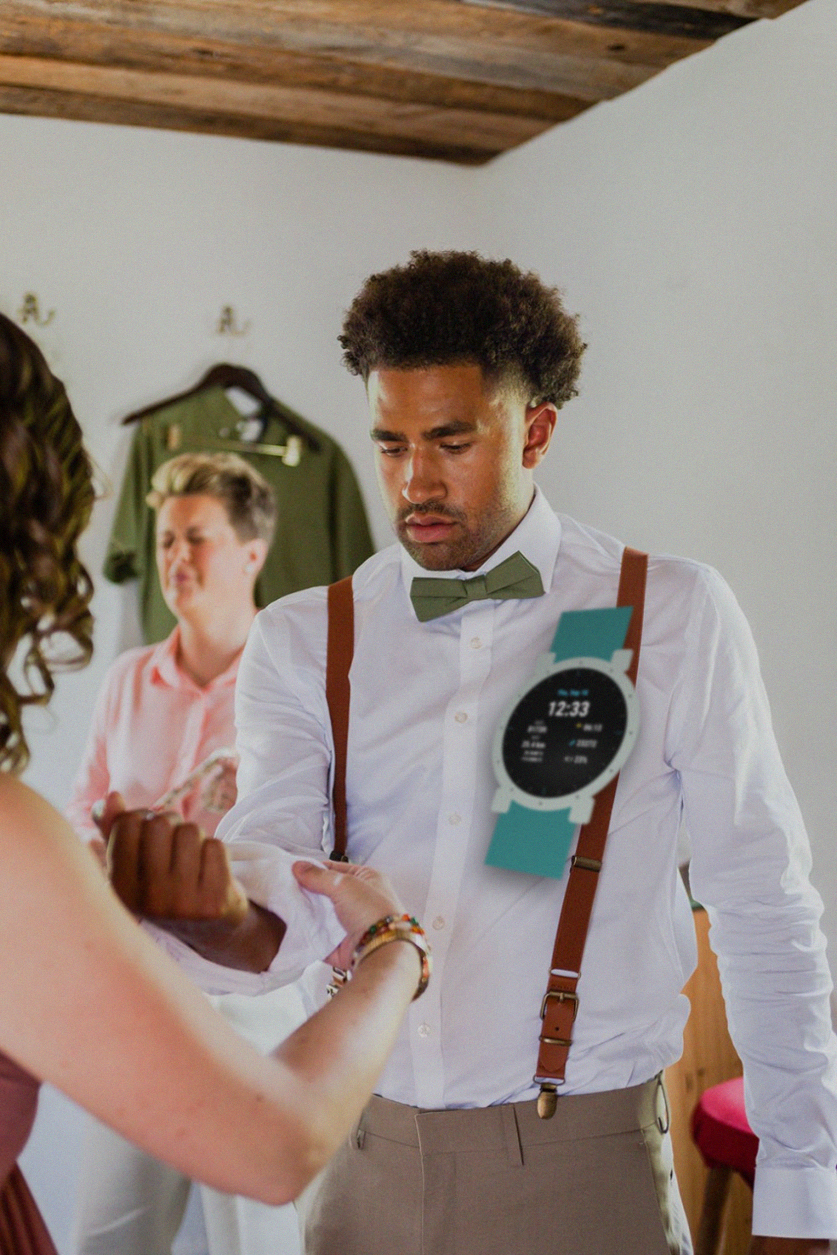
12 h 33 min
